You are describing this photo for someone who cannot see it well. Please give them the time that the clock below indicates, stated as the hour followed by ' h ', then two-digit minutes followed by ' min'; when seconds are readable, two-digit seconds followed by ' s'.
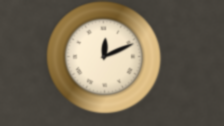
12 h 11 min
